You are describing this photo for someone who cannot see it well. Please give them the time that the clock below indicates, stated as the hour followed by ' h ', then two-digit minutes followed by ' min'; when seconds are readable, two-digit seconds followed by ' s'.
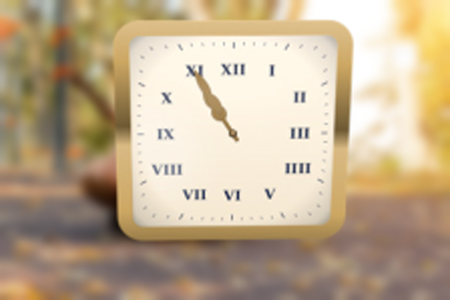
10 h 55 min
